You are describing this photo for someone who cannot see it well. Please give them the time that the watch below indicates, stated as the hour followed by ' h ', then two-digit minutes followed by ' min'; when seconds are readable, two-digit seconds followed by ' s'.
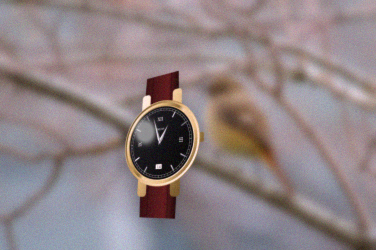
12 h 57 min
